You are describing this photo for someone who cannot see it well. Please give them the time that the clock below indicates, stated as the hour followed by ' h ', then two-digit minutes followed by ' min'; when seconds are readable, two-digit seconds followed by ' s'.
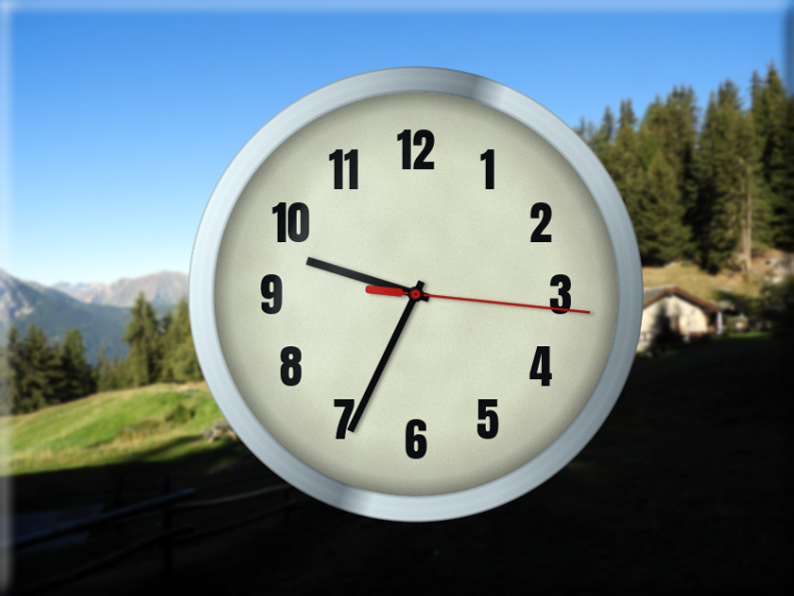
9 h 34 min 16 s
